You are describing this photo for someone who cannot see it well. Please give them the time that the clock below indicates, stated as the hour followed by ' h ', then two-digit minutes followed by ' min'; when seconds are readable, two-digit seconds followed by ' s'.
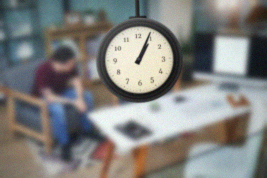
1 h 04 min
